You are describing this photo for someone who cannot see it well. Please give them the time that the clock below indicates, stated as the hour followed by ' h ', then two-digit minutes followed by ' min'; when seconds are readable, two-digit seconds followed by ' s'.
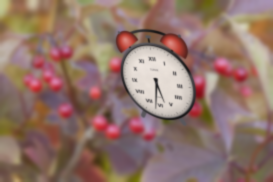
5 h 32 min
